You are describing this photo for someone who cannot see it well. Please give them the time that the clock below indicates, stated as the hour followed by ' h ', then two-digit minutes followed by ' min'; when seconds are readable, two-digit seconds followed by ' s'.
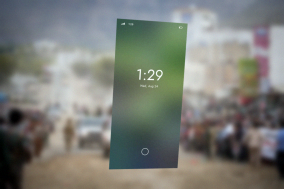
1 h 29 min
